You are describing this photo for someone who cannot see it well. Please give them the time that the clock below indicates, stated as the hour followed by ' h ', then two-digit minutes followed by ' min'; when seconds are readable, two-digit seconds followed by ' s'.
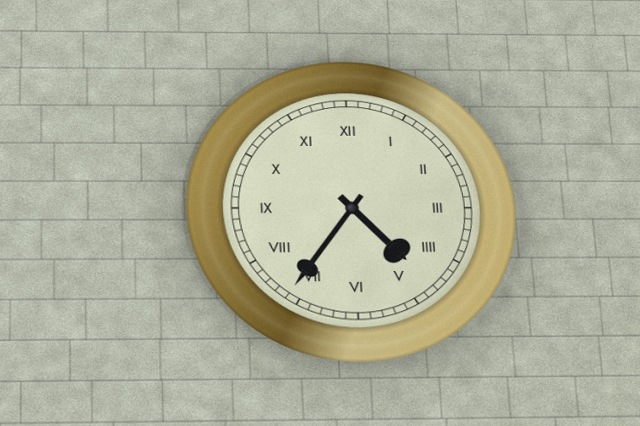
4 h 36 min
